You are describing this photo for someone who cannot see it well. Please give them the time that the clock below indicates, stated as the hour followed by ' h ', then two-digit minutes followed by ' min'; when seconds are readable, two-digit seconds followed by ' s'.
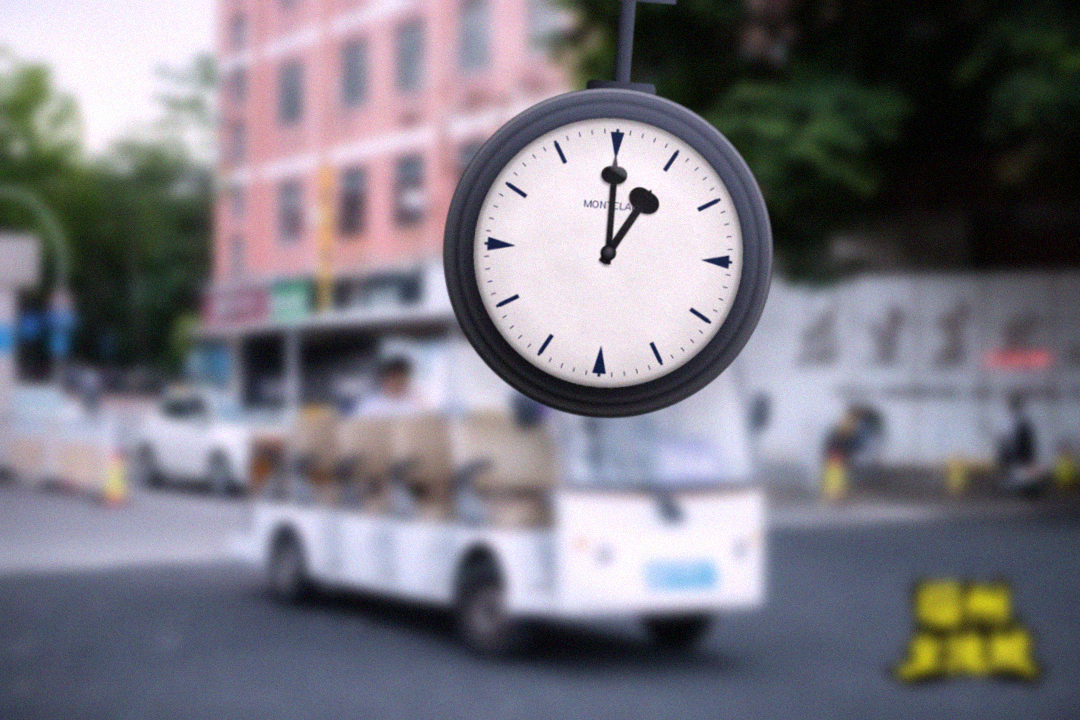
1 h 00 min
